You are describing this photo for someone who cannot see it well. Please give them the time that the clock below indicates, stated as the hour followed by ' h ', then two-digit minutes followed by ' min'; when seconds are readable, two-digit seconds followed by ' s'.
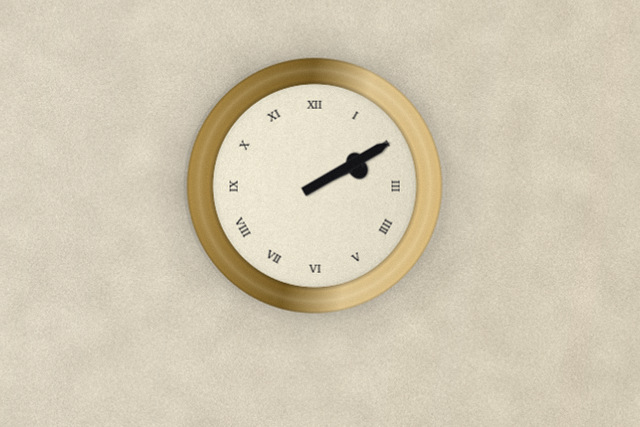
2 h 10 min
